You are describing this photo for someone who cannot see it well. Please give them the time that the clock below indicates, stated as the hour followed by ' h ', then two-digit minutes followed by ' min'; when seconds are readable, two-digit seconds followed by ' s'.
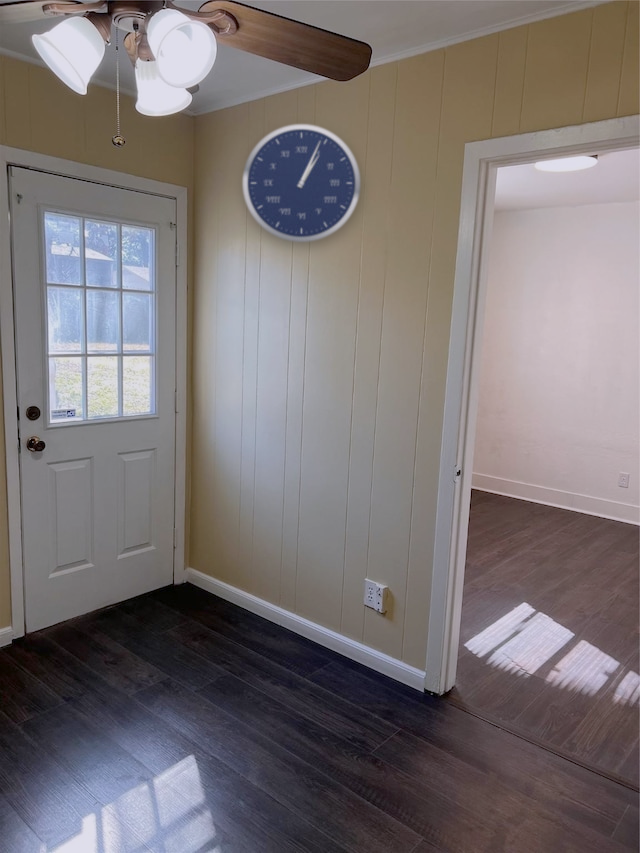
1 h 04 min
